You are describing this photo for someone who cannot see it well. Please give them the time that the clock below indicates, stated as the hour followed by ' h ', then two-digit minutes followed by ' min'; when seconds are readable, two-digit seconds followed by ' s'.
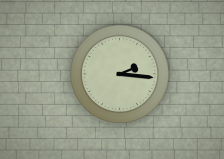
2 h 16 min
